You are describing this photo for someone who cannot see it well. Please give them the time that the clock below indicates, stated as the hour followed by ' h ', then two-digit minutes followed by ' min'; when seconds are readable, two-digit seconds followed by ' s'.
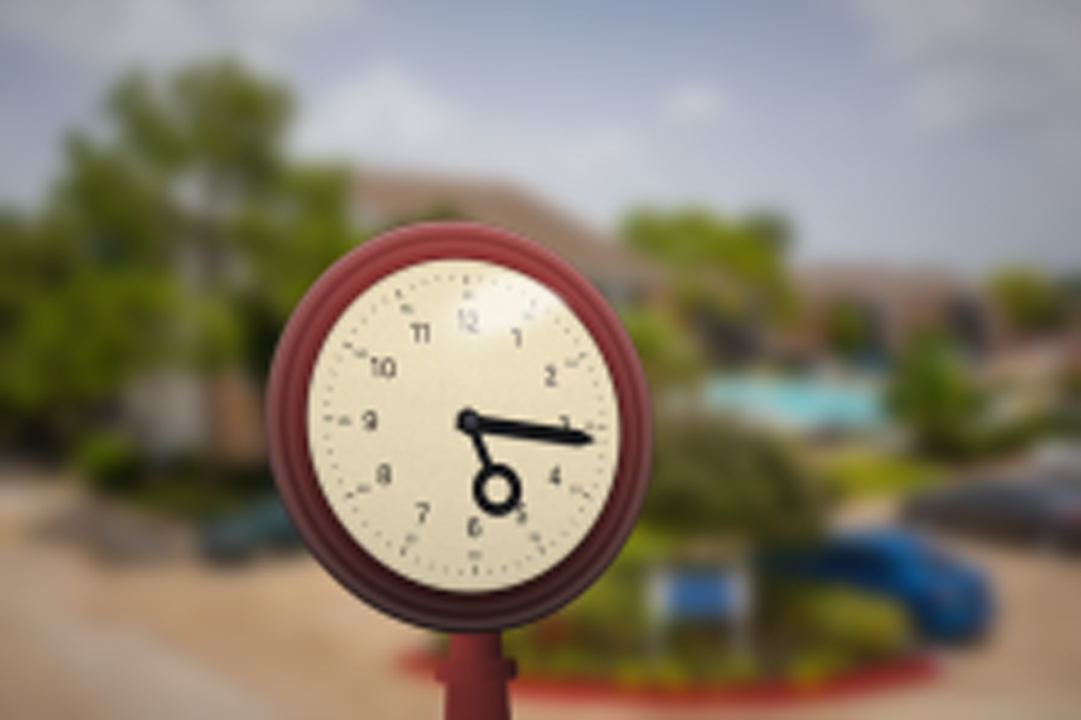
5 h 16 min
